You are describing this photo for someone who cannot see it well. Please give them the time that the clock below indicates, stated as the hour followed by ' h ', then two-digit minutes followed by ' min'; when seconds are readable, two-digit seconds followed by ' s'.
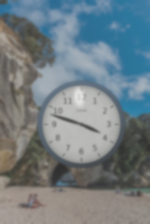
3 h 48 min
